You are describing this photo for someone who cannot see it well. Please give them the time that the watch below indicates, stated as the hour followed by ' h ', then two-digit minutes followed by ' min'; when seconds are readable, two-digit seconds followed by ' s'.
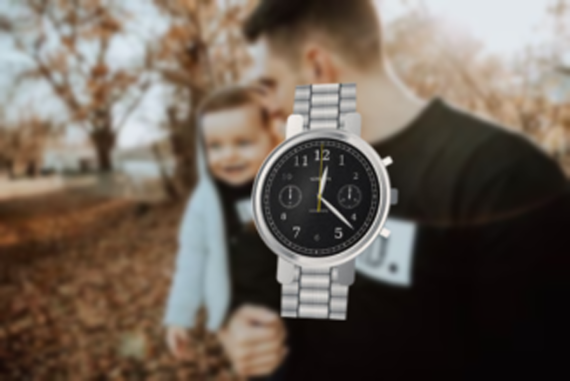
12 h 22 min
